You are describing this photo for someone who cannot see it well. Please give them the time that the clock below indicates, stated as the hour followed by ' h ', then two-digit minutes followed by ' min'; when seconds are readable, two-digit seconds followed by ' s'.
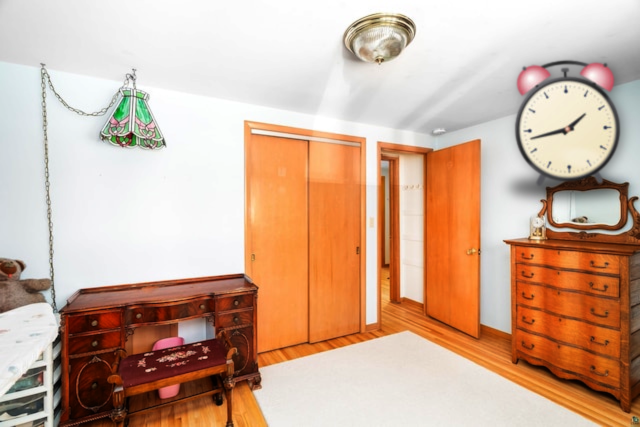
1 h 43 min
